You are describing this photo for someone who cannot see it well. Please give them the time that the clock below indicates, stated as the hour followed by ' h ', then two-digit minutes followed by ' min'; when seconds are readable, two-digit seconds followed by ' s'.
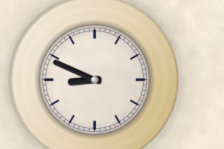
8 h 49 min
